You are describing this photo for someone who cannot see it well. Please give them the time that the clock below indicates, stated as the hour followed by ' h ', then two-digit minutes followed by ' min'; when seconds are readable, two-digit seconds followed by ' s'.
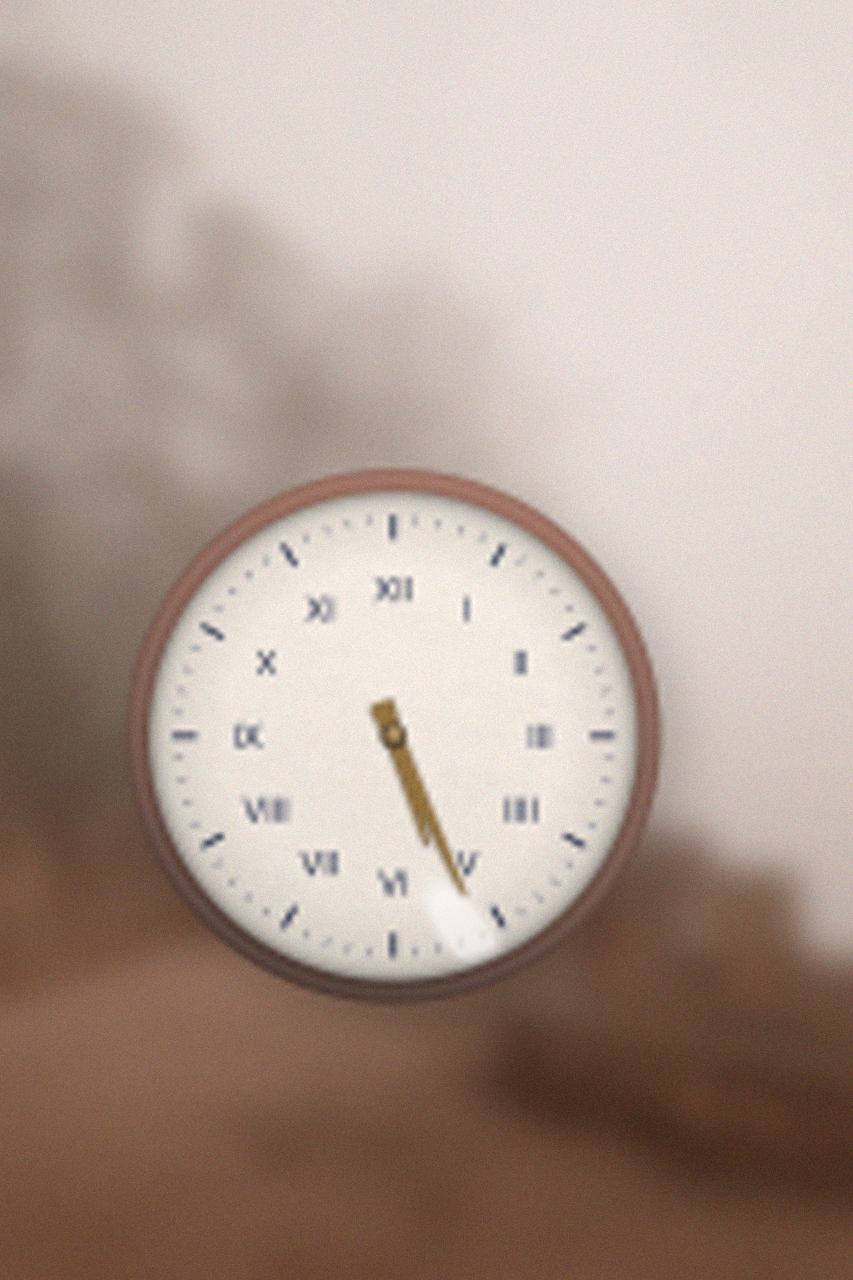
5 h 26 min
